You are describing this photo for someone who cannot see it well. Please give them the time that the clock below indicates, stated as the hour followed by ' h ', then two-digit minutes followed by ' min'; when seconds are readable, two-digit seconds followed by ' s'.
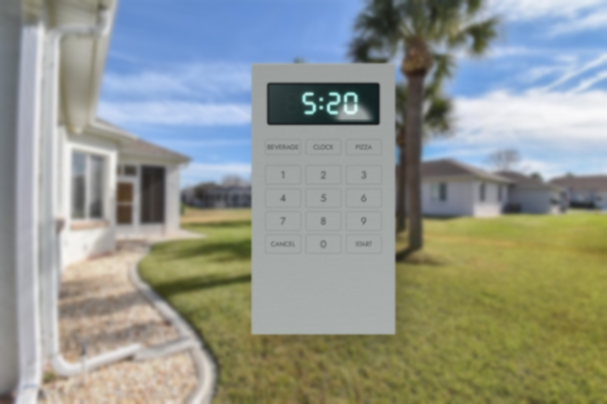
5 h 20 min
